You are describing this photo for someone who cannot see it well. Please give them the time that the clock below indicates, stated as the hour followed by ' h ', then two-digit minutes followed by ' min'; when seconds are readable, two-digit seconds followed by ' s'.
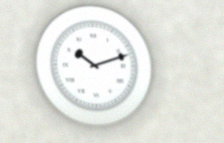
10 h 12 min
